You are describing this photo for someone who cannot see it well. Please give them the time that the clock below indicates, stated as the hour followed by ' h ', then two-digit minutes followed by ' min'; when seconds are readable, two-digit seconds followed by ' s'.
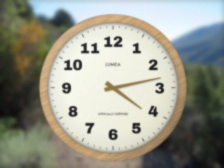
4 h 13 min
